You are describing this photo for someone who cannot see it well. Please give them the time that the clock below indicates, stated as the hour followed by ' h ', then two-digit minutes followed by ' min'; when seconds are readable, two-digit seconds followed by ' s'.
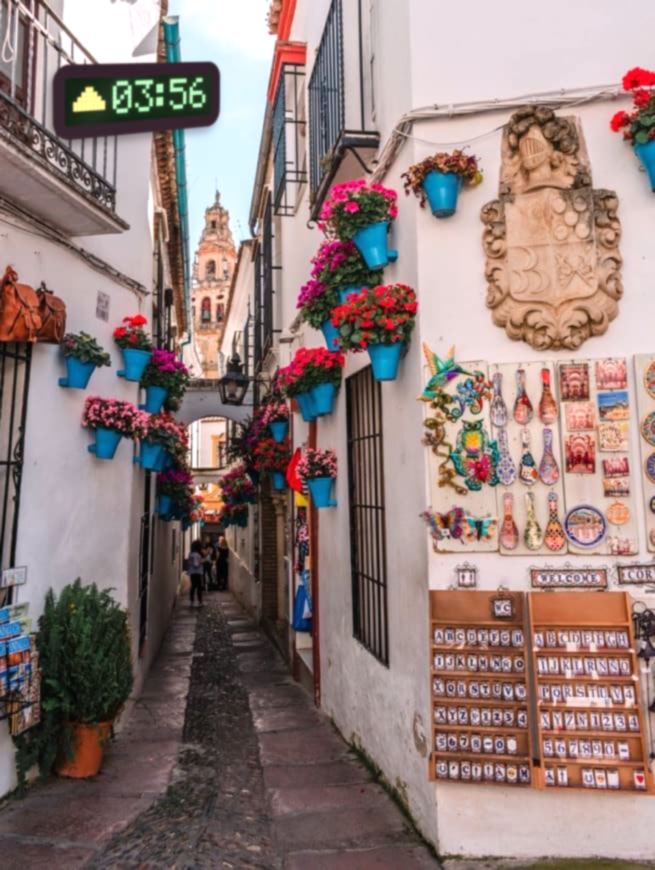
3 h 56 min
